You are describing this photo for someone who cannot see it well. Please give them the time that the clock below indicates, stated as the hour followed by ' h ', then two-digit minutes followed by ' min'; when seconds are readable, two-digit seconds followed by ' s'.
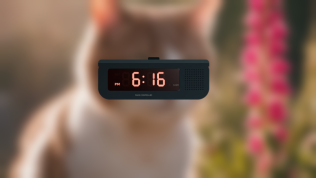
6 h 16 min
